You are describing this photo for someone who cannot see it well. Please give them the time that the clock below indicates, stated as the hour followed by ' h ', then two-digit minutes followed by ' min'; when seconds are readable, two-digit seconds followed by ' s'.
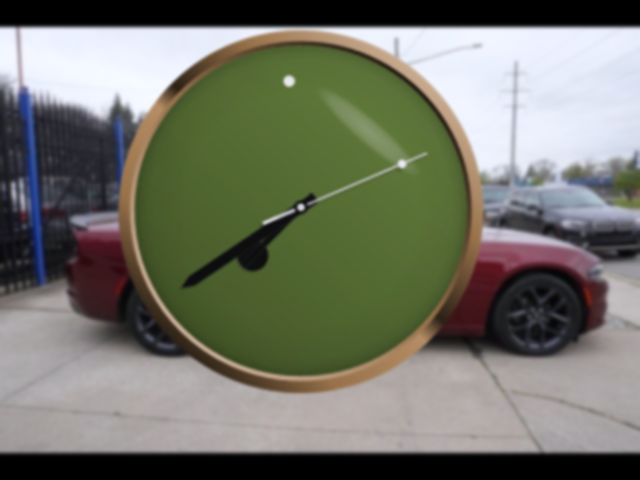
7 h 40 min 12 s
